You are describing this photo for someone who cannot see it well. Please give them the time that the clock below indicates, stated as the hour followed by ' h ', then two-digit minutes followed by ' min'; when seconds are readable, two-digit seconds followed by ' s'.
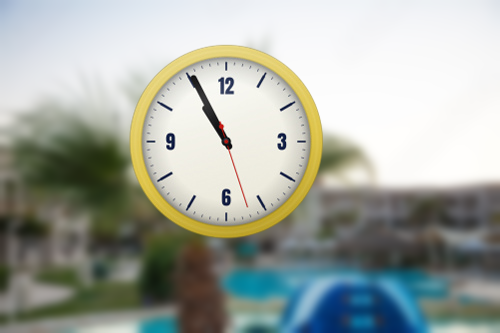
10 h 55 min 27 s
